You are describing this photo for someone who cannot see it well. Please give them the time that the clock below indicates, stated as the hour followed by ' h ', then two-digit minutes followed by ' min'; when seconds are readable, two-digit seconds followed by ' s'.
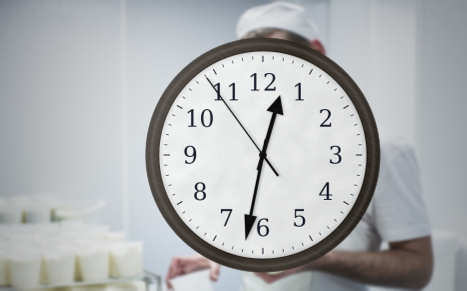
12 h 31 min 54 s
